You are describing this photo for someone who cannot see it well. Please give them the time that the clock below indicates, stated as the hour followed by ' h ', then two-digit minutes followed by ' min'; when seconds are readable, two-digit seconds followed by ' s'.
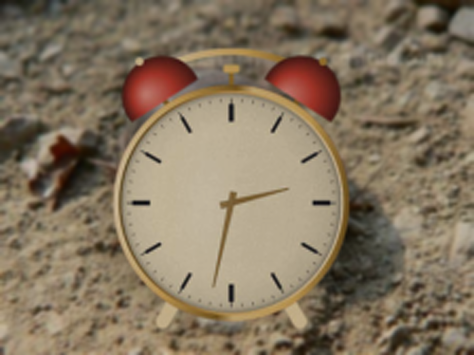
2 h 32 min
